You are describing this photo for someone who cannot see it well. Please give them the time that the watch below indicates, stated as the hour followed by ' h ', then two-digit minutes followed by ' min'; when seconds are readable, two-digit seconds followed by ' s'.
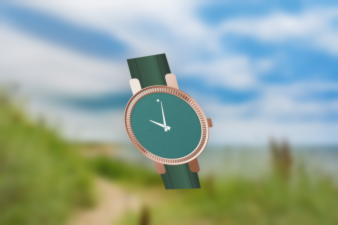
10 h 01 min
